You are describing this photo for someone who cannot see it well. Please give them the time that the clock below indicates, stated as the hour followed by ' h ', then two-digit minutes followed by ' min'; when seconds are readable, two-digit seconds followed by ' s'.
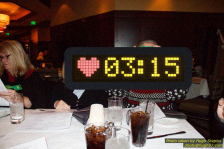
3 h 15 min
